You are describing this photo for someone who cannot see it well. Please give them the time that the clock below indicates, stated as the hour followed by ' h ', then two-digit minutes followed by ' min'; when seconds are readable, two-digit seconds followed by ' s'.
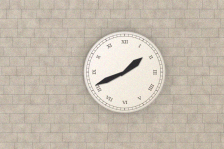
1 h 41 min
